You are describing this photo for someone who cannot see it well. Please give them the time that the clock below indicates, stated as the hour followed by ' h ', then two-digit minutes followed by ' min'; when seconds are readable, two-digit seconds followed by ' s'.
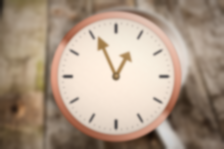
12 h 56 min
